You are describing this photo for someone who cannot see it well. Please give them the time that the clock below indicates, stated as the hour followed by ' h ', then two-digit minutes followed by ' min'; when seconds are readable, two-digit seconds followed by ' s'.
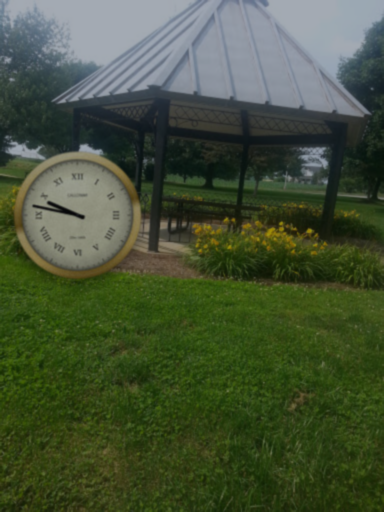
9 h 47 min
